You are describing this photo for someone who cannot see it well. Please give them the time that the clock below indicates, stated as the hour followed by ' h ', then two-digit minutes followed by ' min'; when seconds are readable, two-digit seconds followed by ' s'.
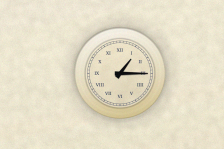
1 h 15 min
